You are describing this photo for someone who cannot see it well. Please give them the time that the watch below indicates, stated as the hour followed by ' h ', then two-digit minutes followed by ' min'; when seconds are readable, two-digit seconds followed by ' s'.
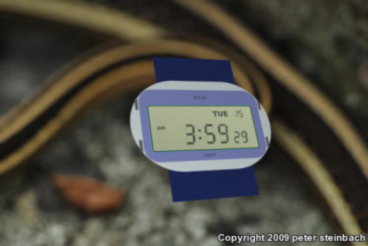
3 h 59 min 29 s
